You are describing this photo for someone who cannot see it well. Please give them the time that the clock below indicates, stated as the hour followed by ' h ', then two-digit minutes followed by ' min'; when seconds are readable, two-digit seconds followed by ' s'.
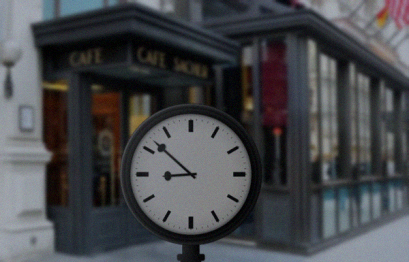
8 h 52 min
